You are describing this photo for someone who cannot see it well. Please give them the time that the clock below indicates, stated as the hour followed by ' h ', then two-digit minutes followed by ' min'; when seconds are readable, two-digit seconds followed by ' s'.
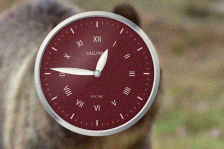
12 h 46 min
